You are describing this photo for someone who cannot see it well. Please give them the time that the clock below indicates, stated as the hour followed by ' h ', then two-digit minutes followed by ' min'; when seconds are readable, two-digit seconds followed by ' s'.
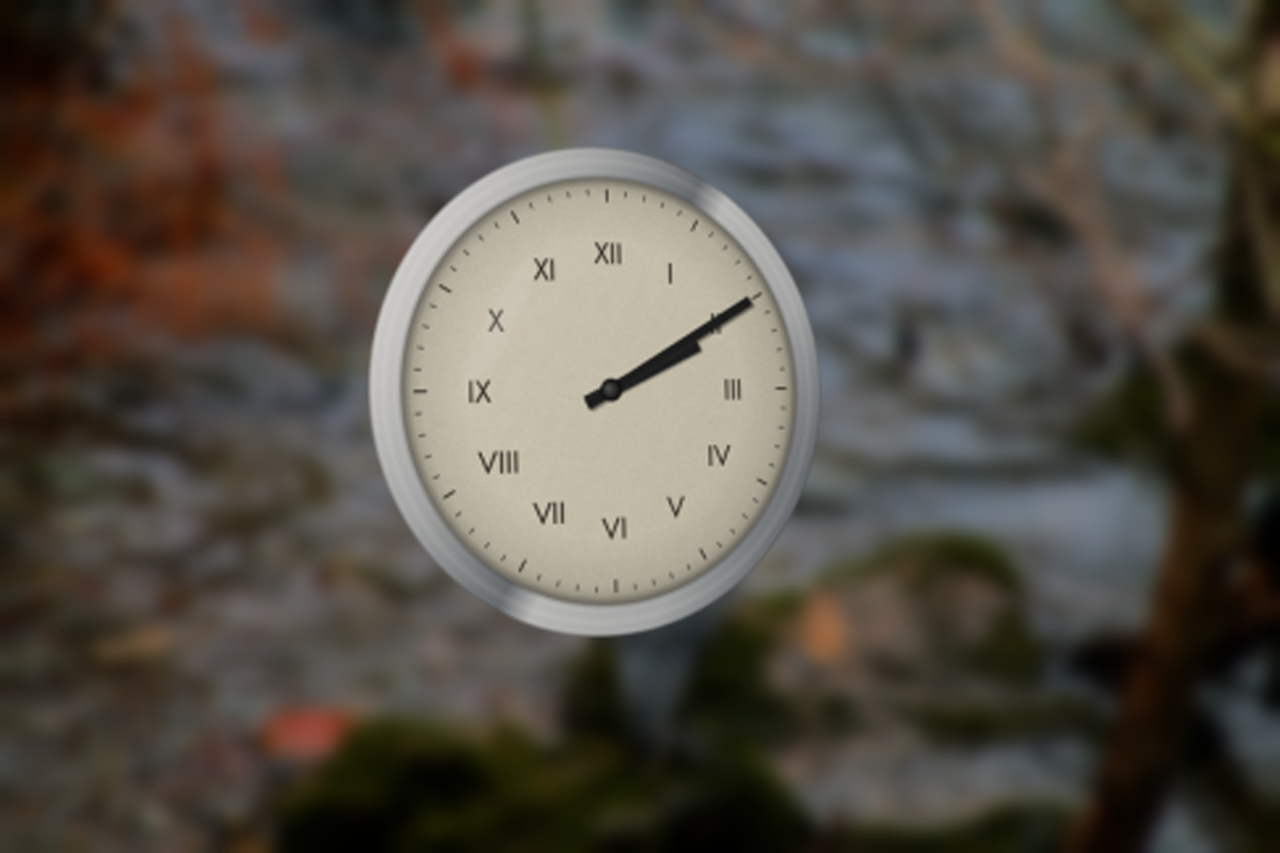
2 h 10 min
